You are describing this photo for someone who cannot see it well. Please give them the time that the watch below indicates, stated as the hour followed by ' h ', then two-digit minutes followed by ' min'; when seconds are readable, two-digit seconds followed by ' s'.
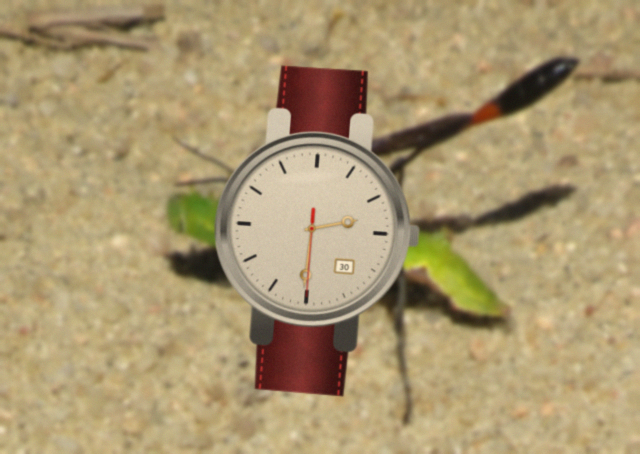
2 h 30 min 30 s
